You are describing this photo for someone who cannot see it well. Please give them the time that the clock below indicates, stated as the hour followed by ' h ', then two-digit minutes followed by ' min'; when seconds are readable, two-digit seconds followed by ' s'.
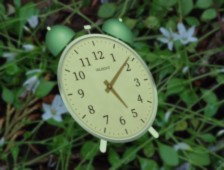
5 h 09 min
